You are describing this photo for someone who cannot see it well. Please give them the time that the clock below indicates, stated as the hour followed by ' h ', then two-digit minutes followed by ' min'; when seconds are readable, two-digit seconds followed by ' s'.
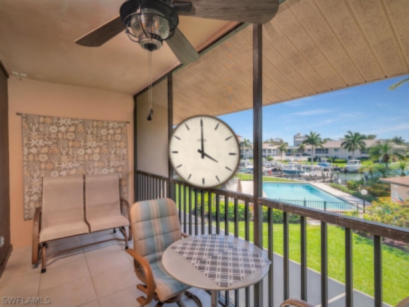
4 h 00 min
